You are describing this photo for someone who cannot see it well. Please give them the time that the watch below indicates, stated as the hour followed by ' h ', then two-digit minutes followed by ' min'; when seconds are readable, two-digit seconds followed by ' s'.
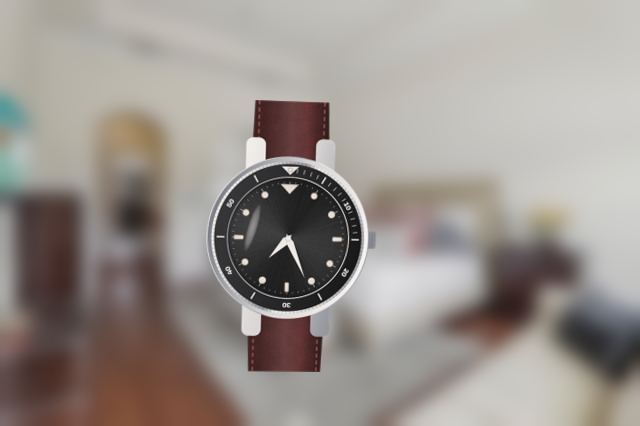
7 h 26 min
